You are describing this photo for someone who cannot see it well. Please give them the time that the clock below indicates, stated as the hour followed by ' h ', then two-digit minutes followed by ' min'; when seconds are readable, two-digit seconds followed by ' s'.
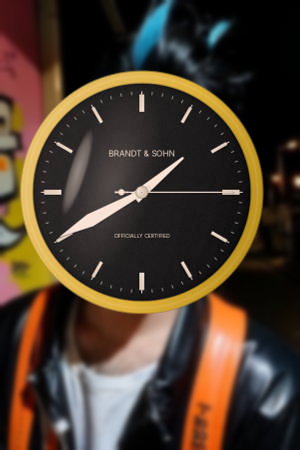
1 h 40 min 15 s
